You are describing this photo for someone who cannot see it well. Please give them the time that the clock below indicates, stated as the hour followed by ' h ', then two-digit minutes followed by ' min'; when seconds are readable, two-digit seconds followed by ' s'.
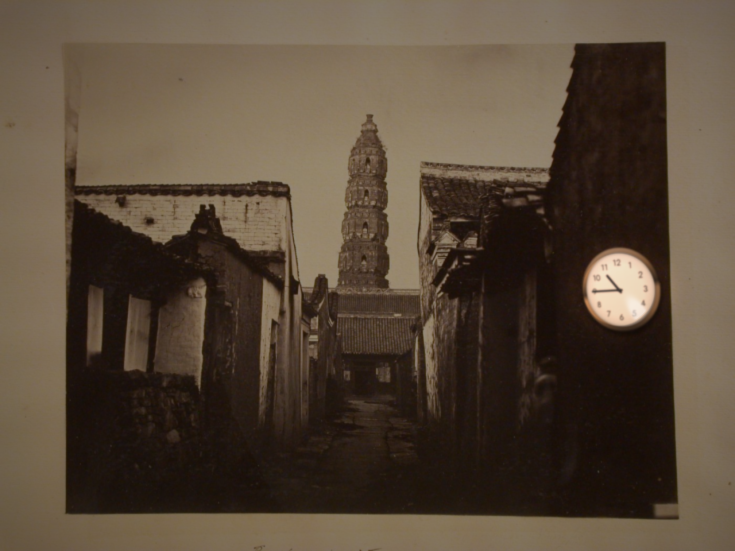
10 h 45 min
